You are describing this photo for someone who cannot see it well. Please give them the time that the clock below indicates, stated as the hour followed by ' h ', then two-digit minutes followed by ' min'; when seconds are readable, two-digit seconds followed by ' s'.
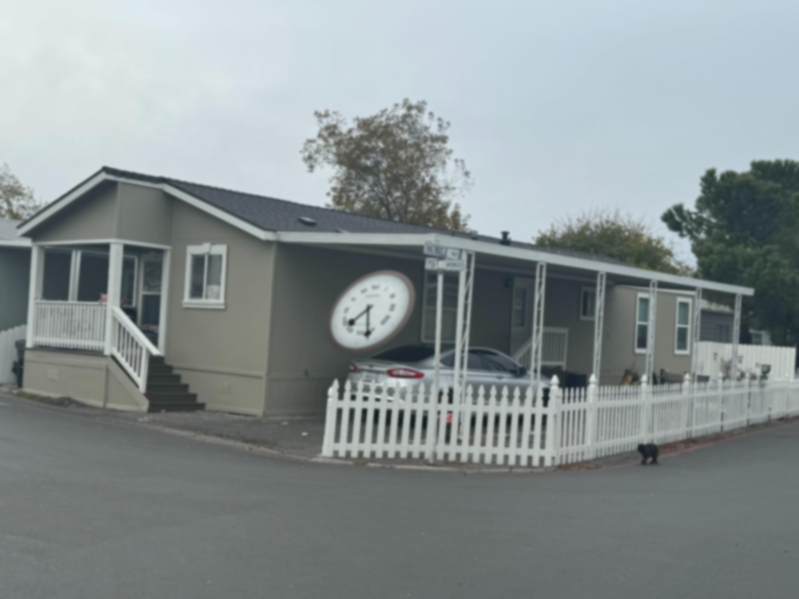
7 h 27 min
